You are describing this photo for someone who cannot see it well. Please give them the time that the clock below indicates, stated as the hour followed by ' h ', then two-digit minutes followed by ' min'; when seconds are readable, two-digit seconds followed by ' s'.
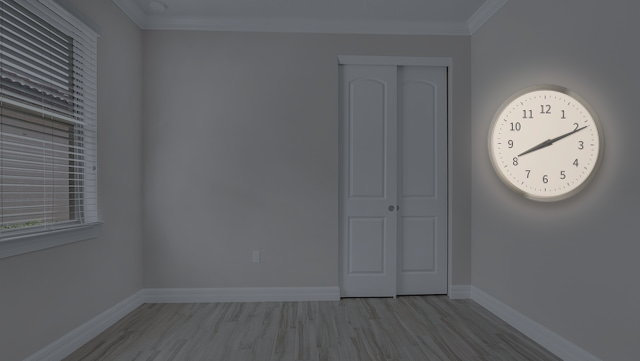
8 h 11 min
